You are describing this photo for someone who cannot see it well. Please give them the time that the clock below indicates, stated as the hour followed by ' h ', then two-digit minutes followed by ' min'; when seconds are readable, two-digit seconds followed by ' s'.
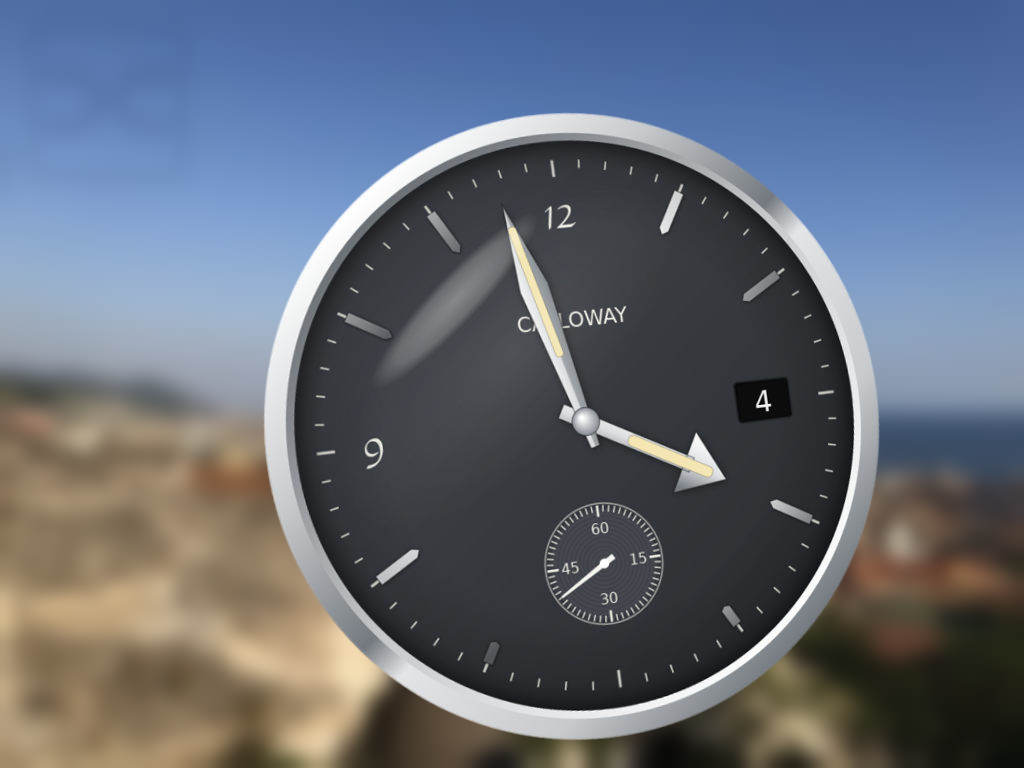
3 h 57 min 40 s
